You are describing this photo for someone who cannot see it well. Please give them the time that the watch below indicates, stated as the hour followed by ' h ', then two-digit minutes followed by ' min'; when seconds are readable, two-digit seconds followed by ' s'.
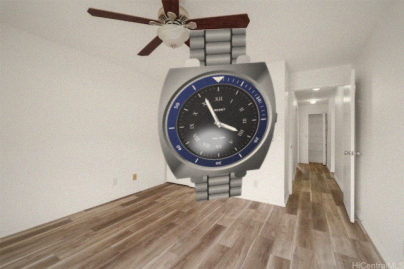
3 h 56 min
